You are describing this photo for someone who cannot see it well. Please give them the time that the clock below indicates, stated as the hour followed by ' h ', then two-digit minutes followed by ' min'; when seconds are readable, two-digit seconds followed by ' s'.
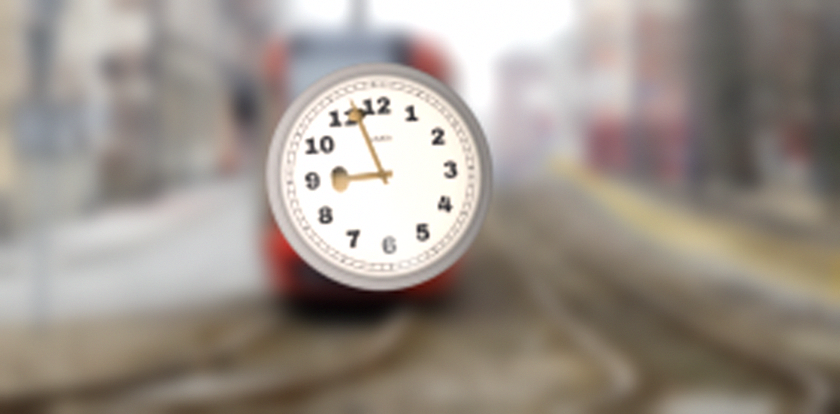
8 h 57 min
